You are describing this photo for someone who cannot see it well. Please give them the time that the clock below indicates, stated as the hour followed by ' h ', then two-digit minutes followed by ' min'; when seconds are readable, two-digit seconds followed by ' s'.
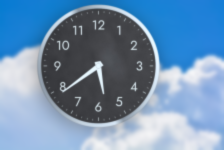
5 h 39 min
